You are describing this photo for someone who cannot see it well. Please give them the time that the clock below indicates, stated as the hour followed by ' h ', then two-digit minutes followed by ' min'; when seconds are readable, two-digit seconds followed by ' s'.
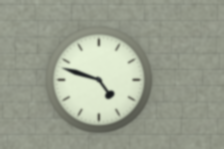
4 h 48 min
